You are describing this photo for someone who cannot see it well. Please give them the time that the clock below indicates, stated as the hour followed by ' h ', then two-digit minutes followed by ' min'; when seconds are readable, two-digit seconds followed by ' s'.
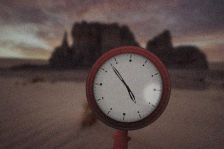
4 h 53 min
